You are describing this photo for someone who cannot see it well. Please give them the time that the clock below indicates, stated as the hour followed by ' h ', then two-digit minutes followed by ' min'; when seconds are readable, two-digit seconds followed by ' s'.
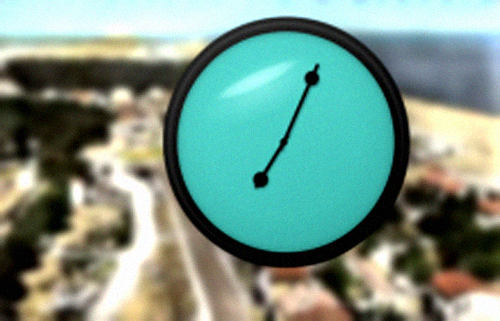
7 h 04 min
